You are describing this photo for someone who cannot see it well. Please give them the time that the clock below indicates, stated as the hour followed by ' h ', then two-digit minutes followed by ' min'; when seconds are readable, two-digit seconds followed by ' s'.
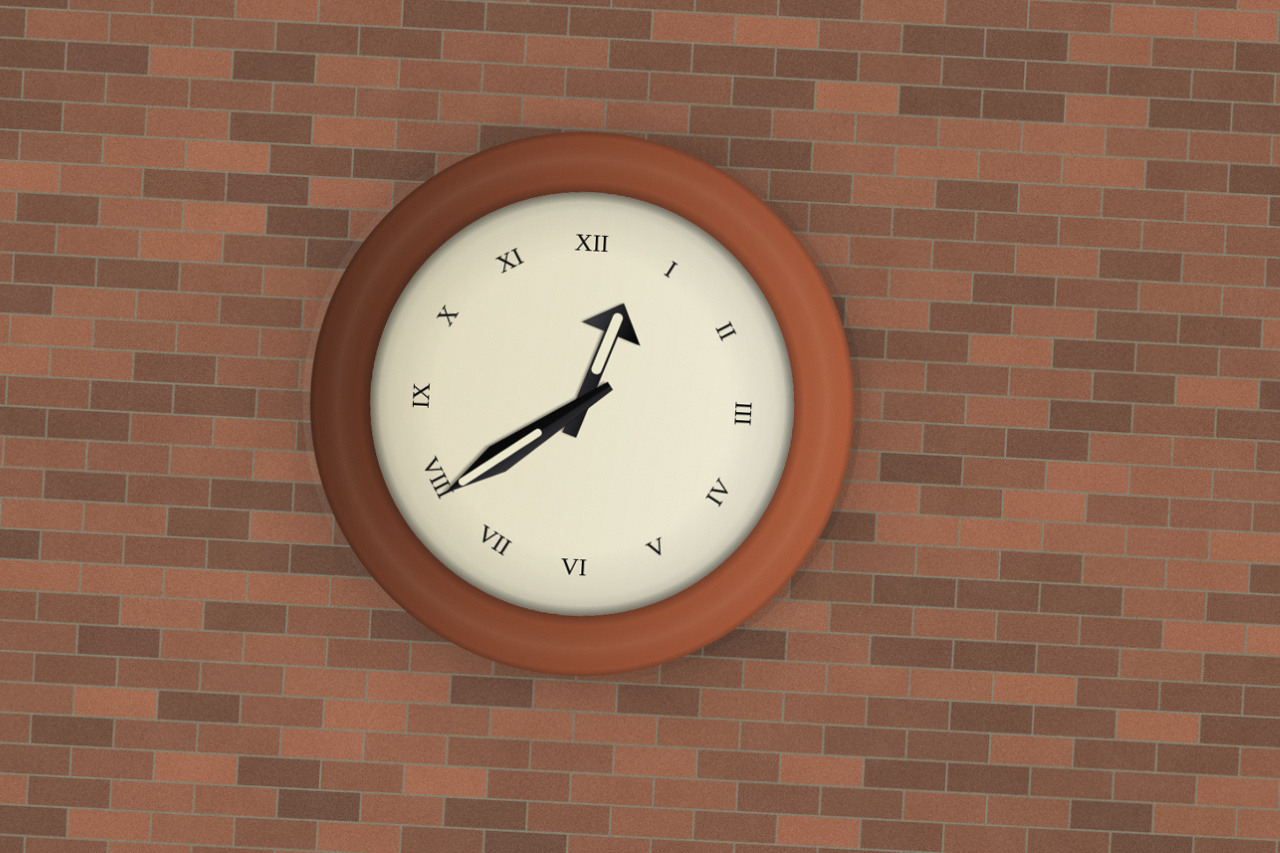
12 h 39 min
